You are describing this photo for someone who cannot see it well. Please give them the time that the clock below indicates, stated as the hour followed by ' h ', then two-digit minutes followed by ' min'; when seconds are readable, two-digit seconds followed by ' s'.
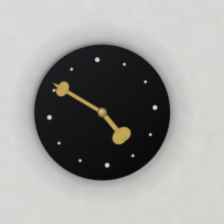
4 h 51 min
